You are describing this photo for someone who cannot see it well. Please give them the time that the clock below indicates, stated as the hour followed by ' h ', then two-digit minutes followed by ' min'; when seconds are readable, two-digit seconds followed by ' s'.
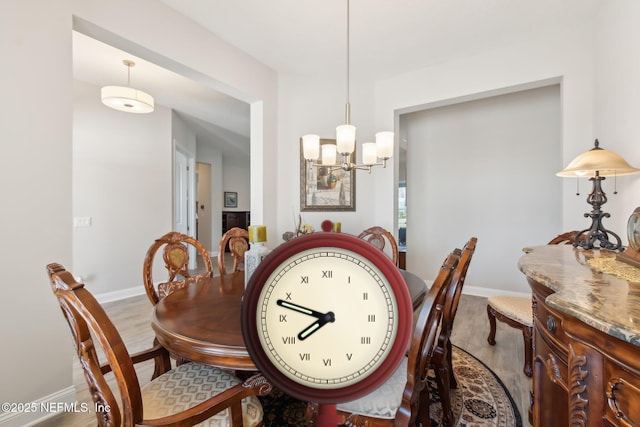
7 h 48 min
